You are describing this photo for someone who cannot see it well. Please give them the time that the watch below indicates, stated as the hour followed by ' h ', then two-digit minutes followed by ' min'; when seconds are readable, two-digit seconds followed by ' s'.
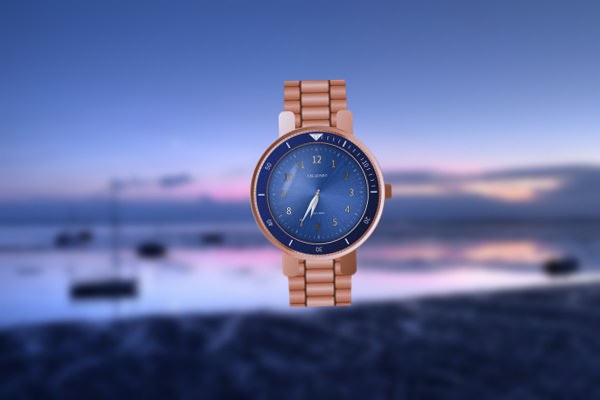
6 h 35 min
